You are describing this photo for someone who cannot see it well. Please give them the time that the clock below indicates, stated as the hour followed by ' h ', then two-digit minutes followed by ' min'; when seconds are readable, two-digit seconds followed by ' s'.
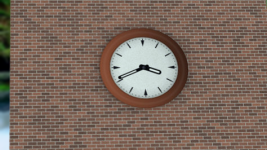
3 h 41 min
